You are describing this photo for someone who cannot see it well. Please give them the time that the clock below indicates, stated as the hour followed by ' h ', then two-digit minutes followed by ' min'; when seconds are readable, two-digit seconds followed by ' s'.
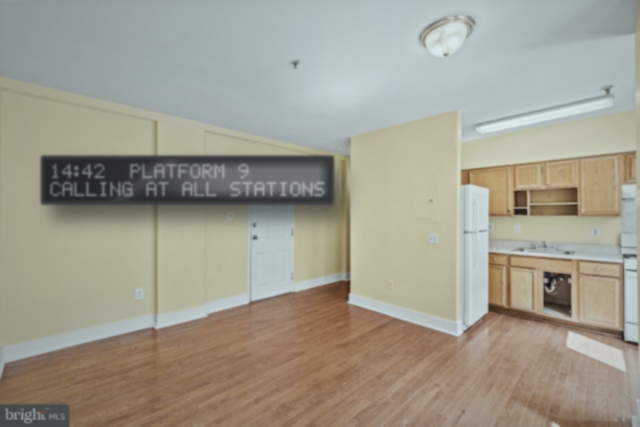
14 h 42 min
